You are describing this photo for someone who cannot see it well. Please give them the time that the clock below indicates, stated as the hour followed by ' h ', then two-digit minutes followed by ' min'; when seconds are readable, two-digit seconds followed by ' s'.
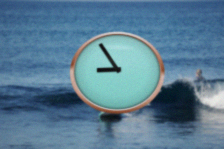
8 h 55 min
